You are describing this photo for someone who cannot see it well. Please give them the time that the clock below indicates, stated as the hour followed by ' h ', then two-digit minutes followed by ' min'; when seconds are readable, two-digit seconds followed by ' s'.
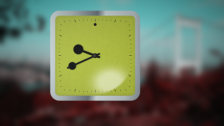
9 h 41 min
